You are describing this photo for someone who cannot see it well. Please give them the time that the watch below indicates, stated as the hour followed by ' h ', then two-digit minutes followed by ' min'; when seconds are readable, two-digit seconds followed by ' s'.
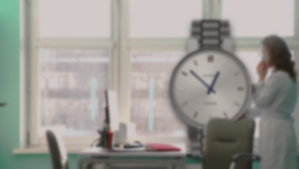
12 h 52 min
